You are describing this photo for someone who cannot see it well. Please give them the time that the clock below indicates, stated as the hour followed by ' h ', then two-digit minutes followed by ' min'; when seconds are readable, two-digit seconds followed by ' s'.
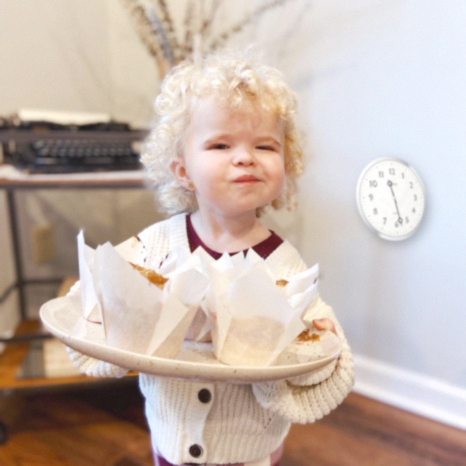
11 h 28 min
